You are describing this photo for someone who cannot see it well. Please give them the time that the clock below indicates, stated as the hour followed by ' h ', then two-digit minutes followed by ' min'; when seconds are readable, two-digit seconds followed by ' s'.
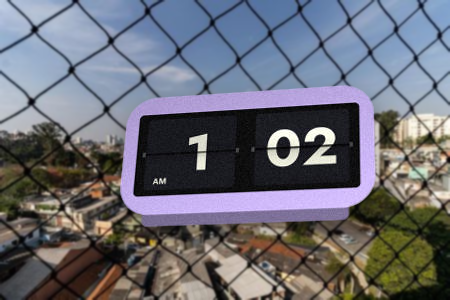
1 h 02 min
